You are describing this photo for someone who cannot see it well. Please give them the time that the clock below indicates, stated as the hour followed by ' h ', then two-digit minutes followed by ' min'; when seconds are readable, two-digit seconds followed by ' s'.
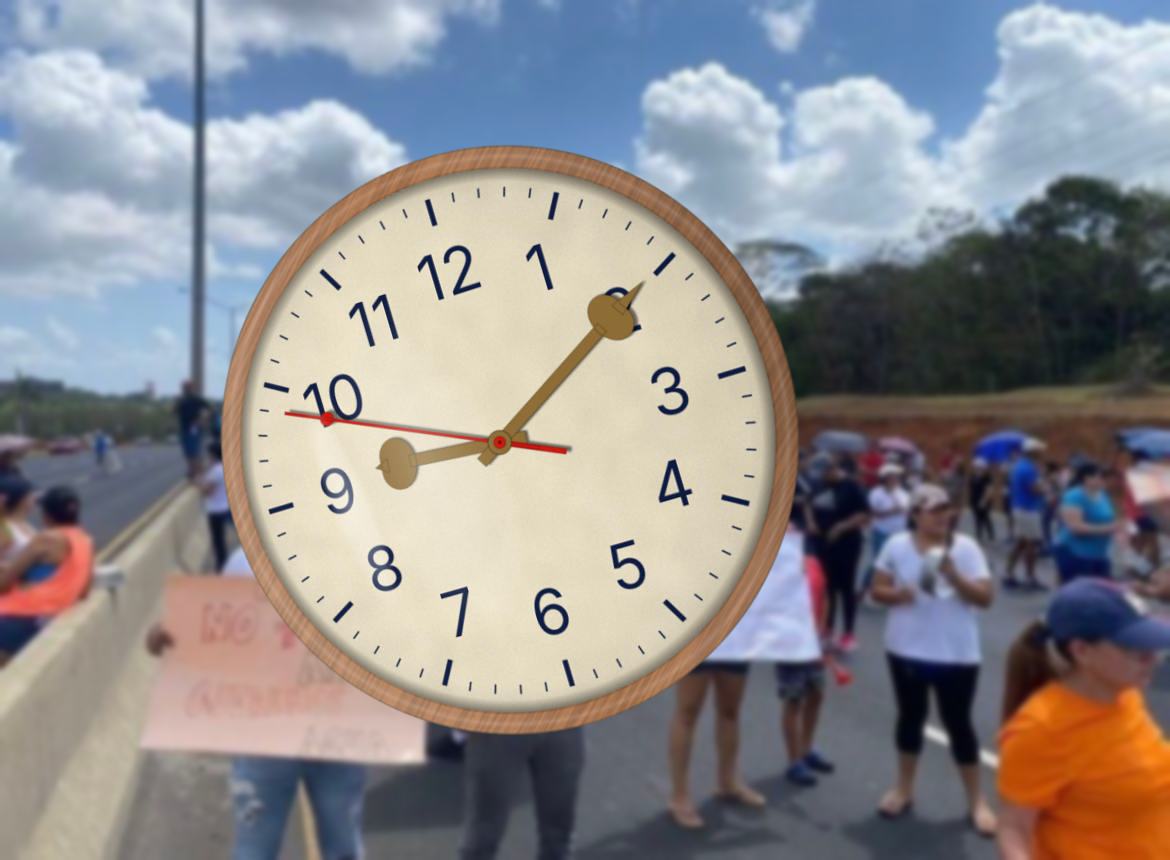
9 h 09 min 49 s
